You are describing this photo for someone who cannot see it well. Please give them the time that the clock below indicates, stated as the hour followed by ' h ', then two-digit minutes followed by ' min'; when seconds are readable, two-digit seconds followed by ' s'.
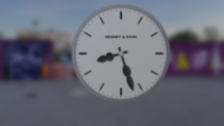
8 h 27 min
